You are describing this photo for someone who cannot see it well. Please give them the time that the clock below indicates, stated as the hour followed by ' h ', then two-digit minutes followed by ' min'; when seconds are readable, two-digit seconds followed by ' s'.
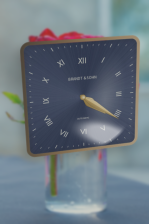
4 h 21 min
